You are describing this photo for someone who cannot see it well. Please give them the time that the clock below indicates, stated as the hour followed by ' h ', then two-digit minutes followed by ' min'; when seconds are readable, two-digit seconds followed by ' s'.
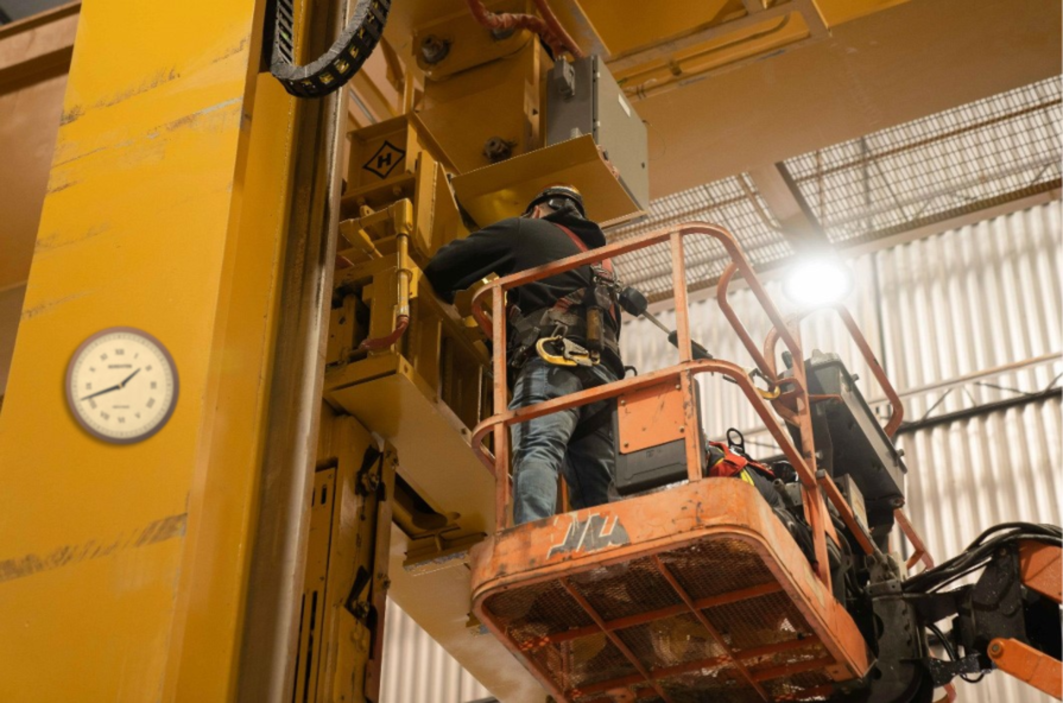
1 h 42 min
